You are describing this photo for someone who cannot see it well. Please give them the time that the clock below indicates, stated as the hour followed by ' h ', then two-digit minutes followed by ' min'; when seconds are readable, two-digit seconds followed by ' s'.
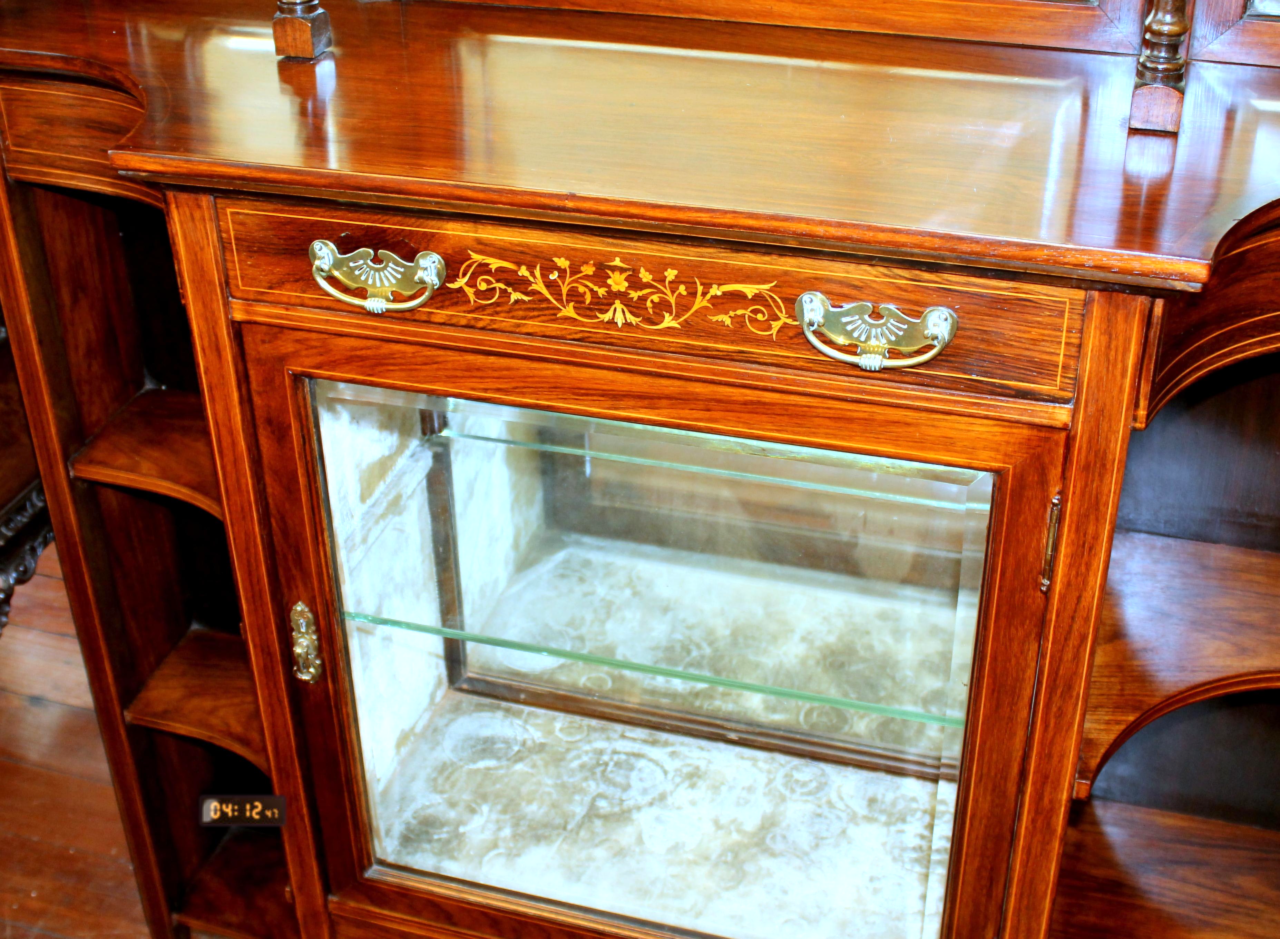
4 h 12 min
